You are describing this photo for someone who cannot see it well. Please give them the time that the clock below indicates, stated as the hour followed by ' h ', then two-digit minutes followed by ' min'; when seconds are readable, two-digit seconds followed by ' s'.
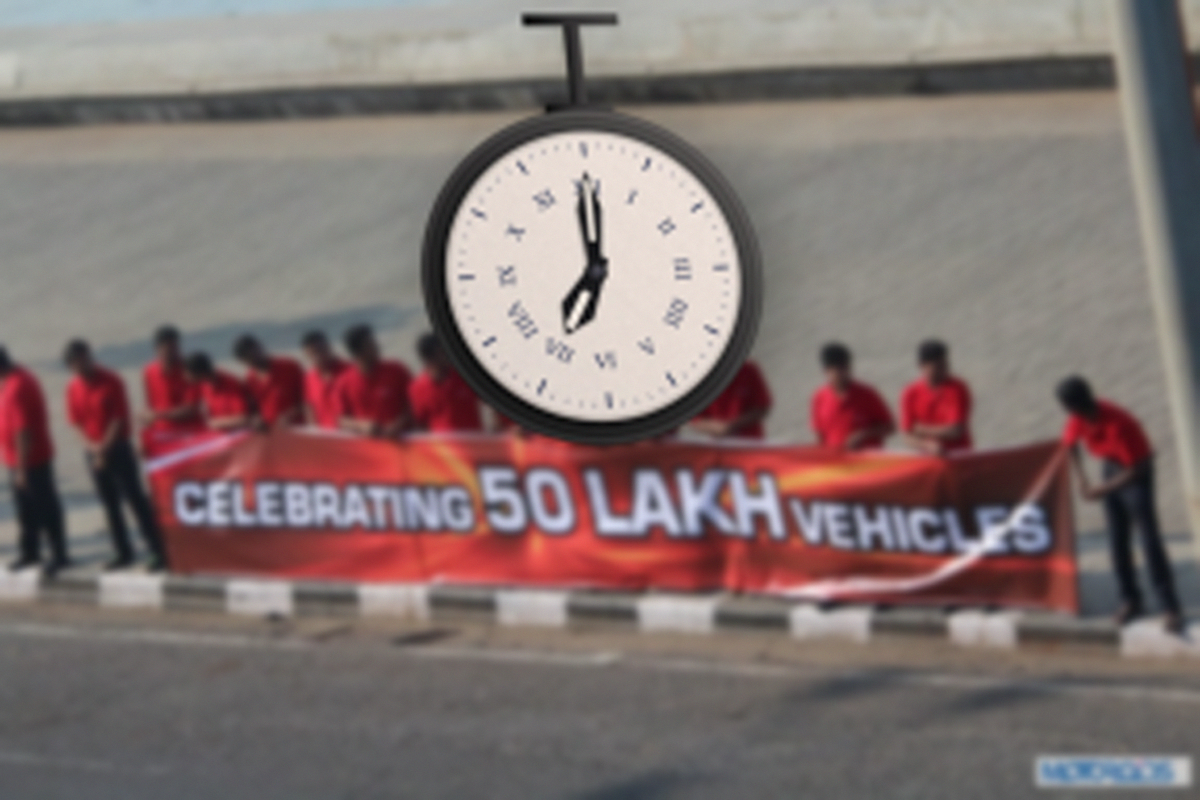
7 h 00 min
